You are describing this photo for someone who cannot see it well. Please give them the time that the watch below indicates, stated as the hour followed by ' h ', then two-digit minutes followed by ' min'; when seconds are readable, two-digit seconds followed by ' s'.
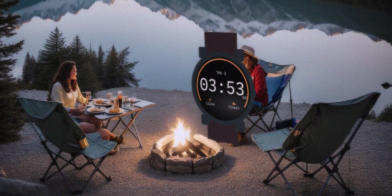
3 h 53 min
